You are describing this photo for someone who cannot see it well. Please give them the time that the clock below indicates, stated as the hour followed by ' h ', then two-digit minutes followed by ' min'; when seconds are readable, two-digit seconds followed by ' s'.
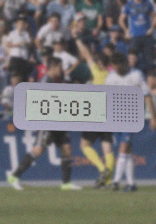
7 h 03 min
